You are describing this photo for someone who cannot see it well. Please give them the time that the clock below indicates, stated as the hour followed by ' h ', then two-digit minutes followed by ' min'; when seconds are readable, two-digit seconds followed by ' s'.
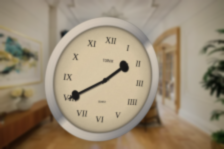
1 h 40 min
